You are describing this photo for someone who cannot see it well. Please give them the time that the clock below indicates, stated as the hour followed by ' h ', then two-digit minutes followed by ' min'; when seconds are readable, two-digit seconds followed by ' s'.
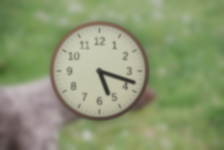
5 h 18 min
